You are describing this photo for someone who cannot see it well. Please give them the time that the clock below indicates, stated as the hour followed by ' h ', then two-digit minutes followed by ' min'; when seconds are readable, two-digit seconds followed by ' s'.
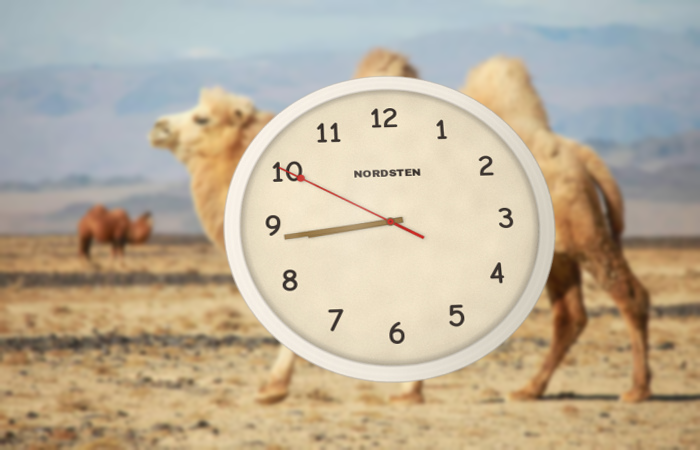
8 h 43 min 50 s
